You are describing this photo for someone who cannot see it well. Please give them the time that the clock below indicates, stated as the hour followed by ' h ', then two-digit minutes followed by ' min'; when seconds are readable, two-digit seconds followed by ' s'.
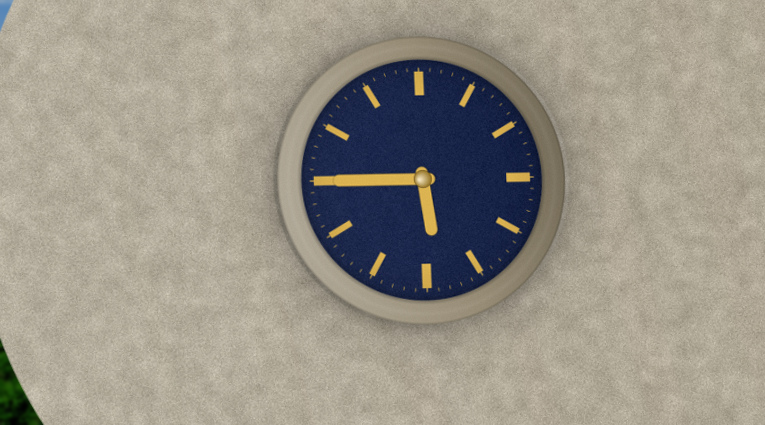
5 h 45 min
